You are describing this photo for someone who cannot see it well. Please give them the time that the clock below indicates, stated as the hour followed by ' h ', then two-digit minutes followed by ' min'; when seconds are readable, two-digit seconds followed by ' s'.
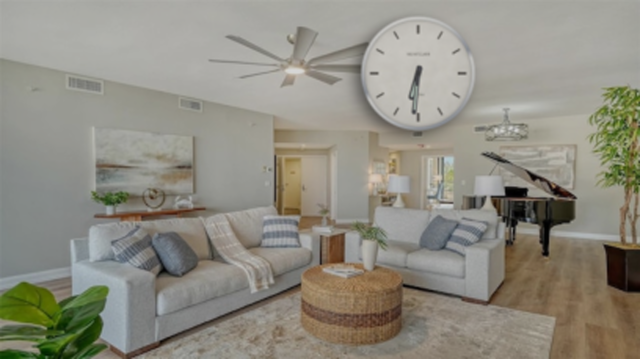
6 h 31 min
